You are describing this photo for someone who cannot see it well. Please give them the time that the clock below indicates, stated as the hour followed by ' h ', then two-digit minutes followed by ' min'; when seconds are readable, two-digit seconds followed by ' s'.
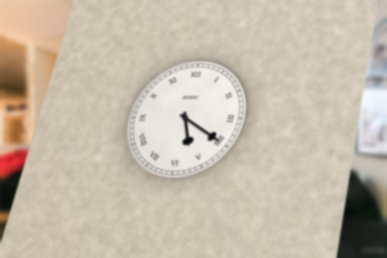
5 h 20 min
